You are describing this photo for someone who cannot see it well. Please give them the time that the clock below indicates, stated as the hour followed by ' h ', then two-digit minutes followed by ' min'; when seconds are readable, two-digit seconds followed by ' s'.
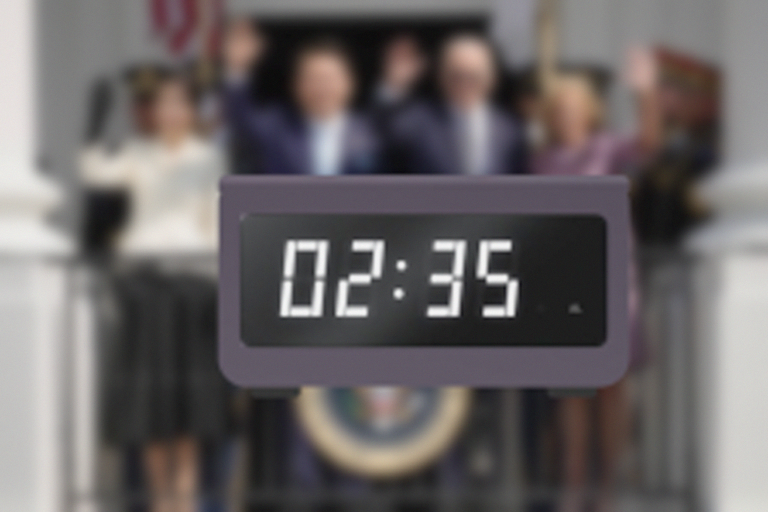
2 h 35 min
